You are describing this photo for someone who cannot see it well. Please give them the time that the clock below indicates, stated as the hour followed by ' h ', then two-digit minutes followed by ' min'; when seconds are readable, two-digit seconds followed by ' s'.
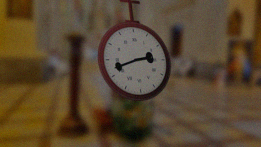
2 h 42 min
